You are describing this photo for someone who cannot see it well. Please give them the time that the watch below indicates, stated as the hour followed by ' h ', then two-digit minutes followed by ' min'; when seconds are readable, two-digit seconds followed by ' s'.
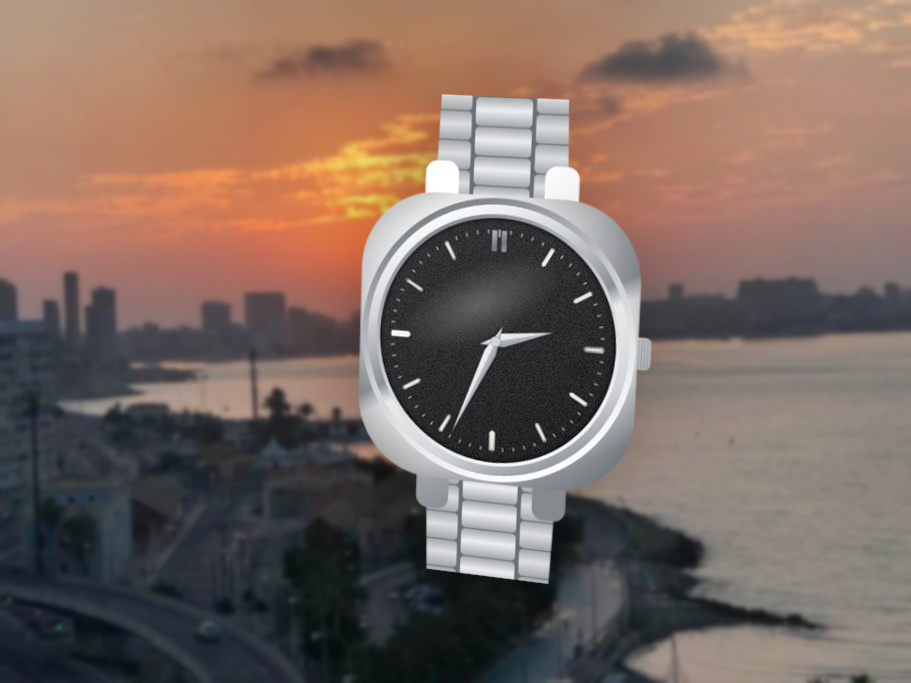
2 h 34 min
